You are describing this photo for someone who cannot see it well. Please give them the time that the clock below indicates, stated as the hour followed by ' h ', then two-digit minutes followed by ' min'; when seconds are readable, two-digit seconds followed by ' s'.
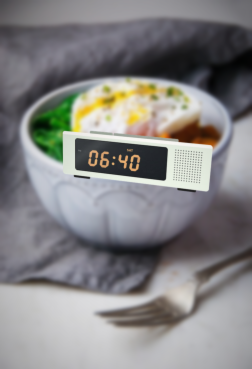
6 h 40 min
